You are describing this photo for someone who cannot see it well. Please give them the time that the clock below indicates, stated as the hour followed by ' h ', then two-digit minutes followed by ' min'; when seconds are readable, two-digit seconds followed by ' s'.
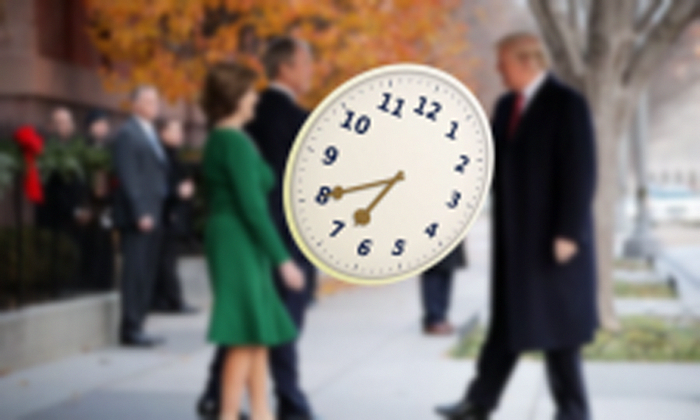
6 h 40 min
